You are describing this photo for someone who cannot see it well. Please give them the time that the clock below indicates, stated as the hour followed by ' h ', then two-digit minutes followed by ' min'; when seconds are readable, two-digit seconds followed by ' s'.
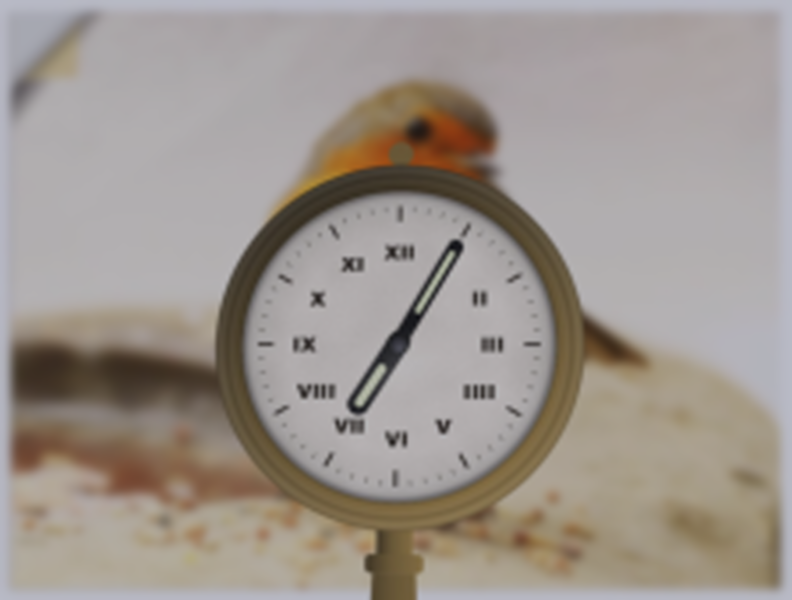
7 h 05 min
